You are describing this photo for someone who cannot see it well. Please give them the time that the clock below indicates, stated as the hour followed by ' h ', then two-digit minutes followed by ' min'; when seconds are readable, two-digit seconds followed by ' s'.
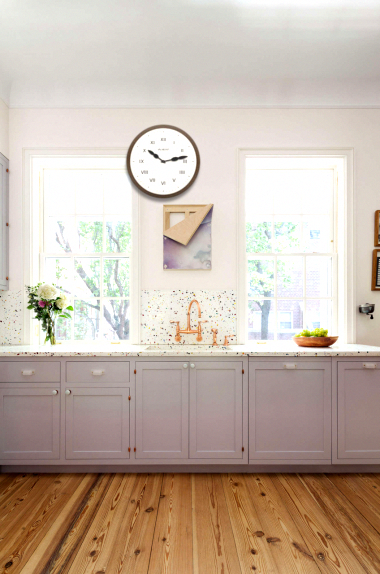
10 h 13 min
